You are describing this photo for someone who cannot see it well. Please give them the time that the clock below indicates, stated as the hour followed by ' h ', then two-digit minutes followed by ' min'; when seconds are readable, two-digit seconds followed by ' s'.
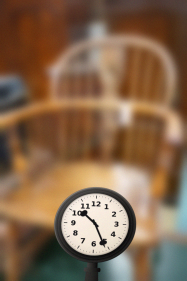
10 h 26 min
